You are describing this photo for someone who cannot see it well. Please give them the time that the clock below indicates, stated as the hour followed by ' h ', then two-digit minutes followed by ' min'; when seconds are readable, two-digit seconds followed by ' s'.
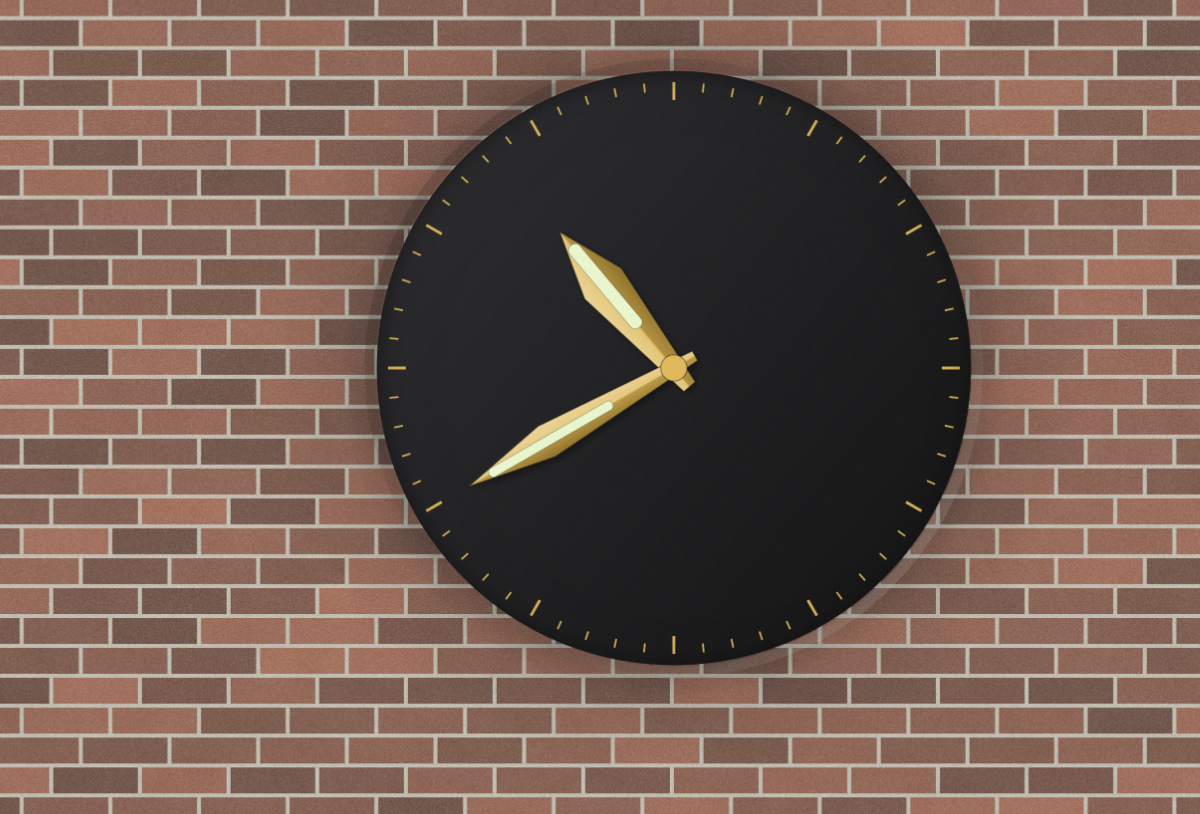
10 h 40 min
